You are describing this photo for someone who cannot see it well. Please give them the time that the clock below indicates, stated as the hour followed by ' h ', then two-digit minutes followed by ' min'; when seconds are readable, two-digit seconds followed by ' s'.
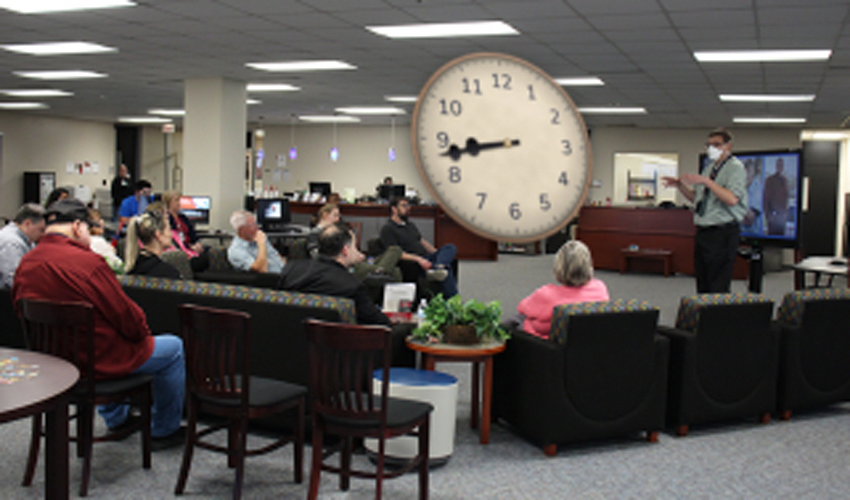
8 h 43 min
